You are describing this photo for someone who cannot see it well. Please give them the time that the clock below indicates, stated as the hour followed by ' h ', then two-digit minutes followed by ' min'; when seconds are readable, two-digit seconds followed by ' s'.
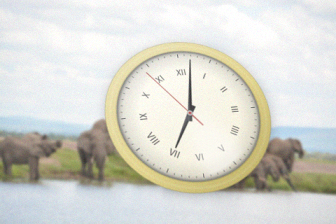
7 h 01 min 54 s
